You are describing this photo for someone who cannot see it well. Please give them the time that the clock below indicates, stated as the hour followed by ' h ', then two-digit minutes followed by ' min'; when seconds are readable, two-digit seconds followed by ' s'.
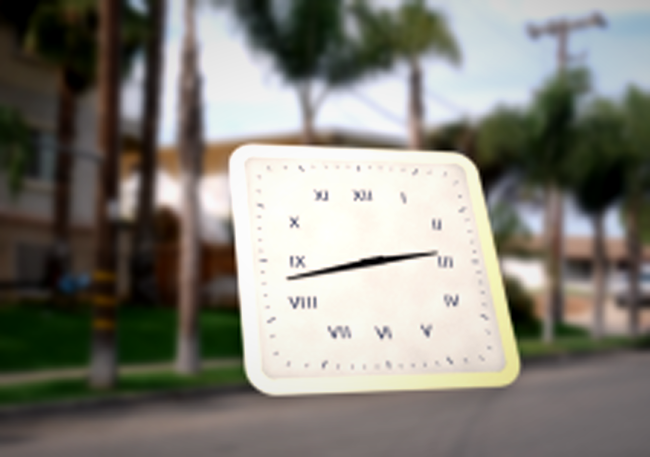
2 h 43 min
